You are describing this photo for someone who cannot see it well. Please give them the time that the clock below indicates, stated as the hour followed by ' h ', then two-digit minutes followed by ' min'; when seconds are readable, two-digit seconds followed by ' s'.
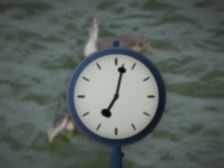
7 h 02 min
